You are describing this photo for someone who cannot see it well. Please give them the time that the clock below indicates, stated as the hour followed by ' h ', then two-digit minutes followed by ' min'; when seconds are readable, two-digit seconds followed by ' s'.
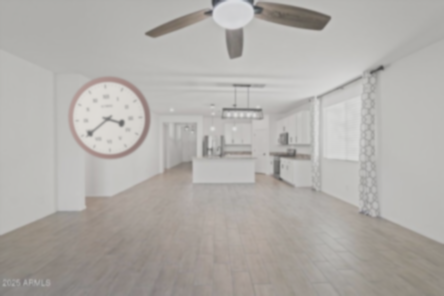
3 h 39 min
